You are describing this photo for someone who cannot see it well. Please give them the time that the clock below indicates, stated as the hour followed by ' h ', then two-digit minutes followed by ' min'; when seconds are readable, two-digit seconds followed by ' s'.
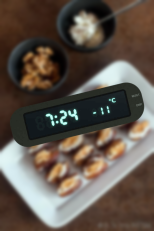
7 h 24 min
